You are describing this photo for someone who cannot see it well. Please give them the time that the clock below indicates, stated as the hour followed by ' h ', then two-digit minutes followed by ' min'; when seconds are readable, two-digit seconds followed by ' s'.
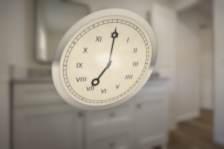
7 h 00 min
